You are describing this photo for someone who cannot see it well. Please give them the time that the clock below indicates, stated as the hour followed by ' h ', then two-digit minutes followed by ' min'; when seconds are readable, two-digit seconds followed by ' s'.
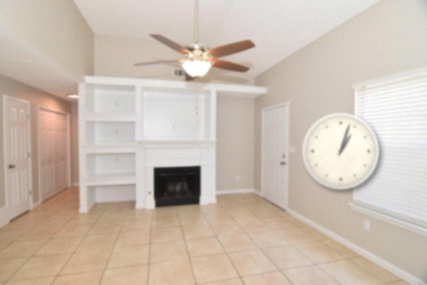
1 h 03 min
